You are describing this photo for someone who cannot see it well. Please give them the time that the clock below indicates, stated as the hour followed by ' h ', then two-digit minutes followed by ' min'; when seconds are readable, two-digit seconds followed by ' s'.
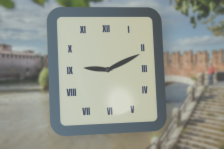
9 h 11 min
